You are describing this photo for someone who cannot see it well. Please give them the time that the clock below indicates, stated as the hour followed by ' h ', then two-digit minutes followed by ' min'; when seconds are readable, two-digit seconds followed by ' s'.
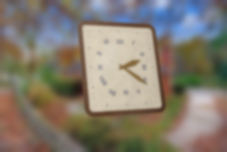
2 h 21 min
